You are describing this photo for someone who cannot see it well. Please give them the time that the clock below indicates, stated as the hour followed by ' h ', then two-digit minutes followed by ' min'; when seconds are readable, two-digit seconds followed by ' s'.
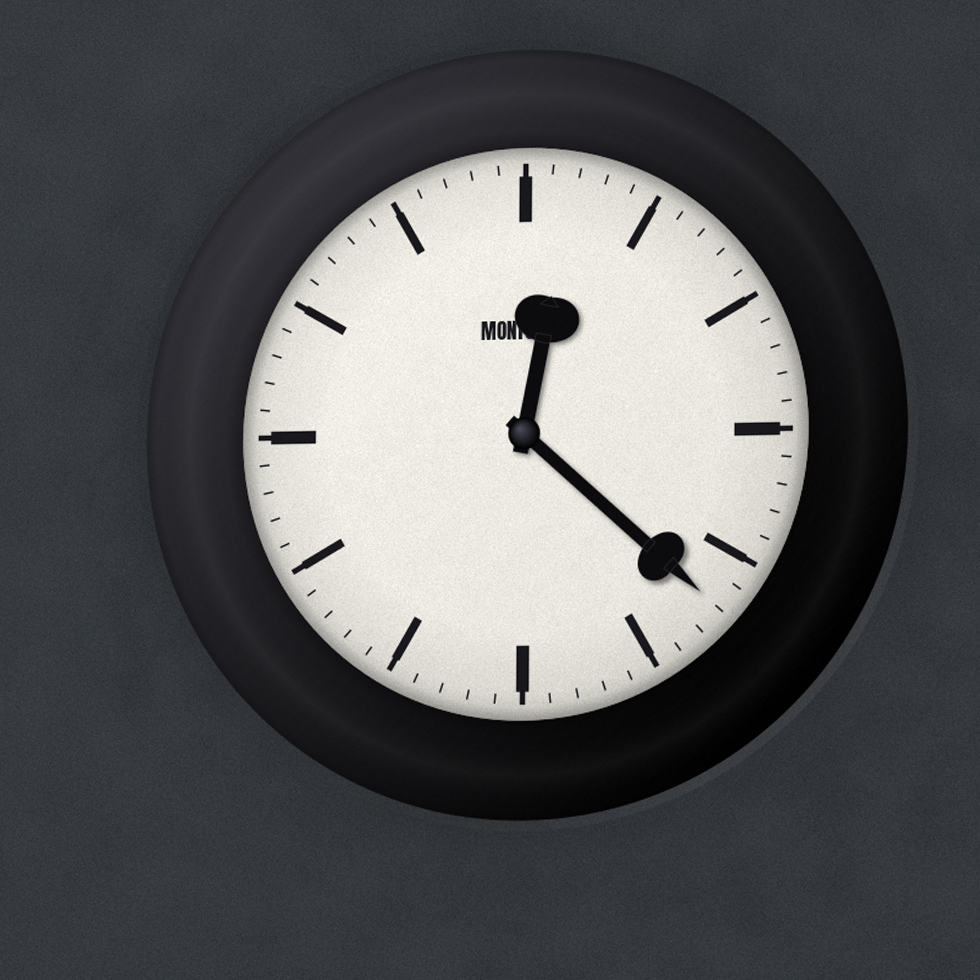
12 h 22 min
